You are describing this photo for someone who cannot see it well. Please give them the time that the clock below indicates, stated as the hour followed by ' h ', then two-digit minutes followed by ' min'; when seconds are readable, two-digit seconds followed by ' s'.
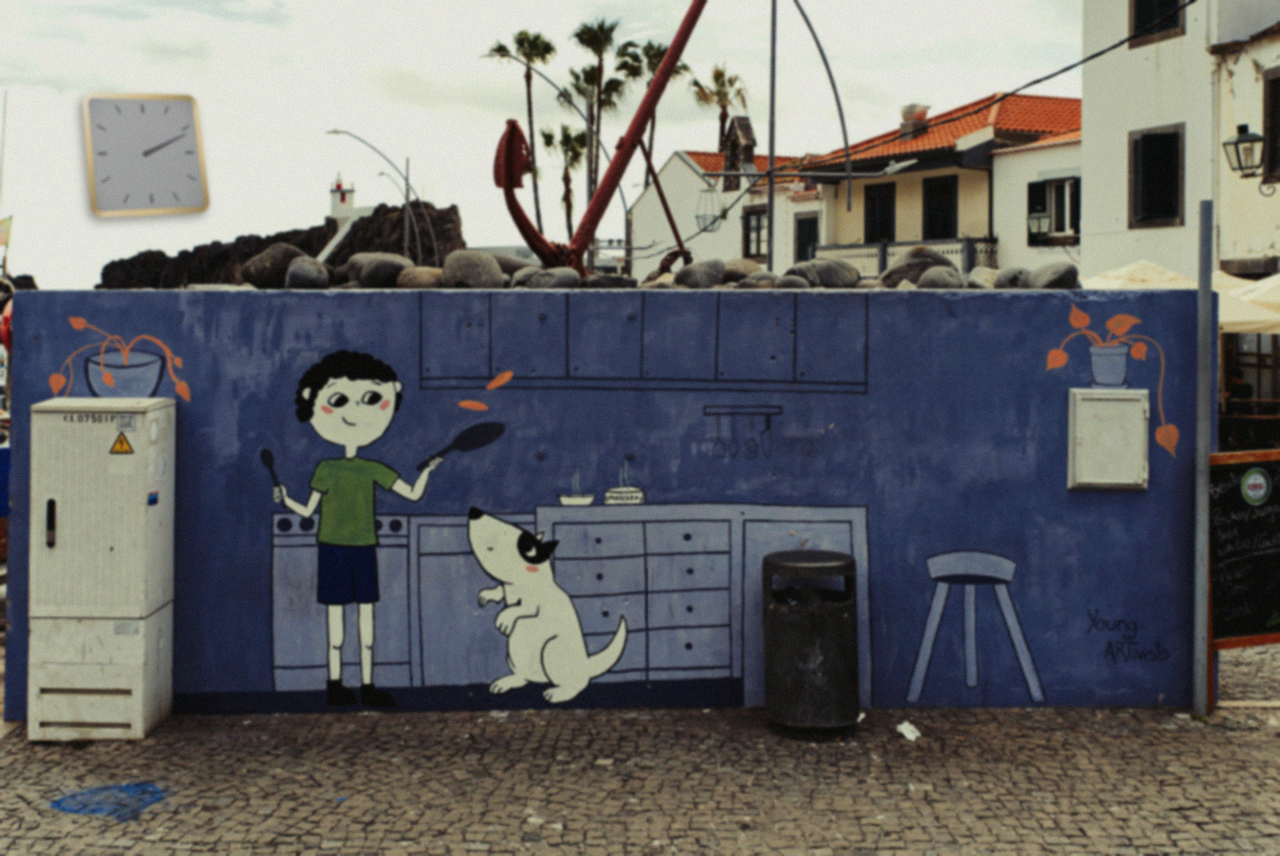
2 h 11 min
